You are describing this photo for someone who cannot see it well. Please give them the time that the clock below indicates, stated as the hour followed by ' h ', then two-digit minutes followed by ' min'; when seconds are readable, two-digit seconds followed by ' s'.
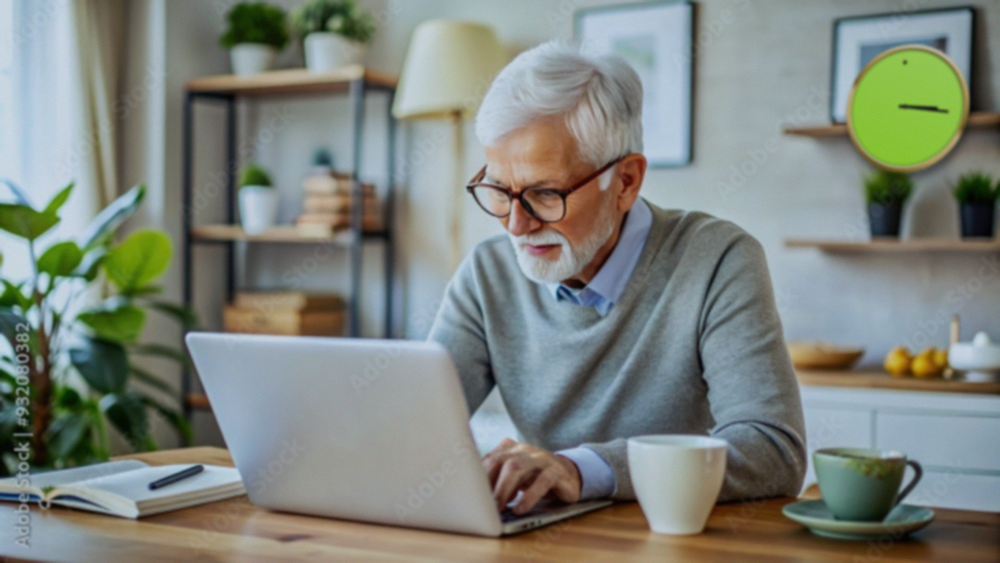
3 h 17 min
